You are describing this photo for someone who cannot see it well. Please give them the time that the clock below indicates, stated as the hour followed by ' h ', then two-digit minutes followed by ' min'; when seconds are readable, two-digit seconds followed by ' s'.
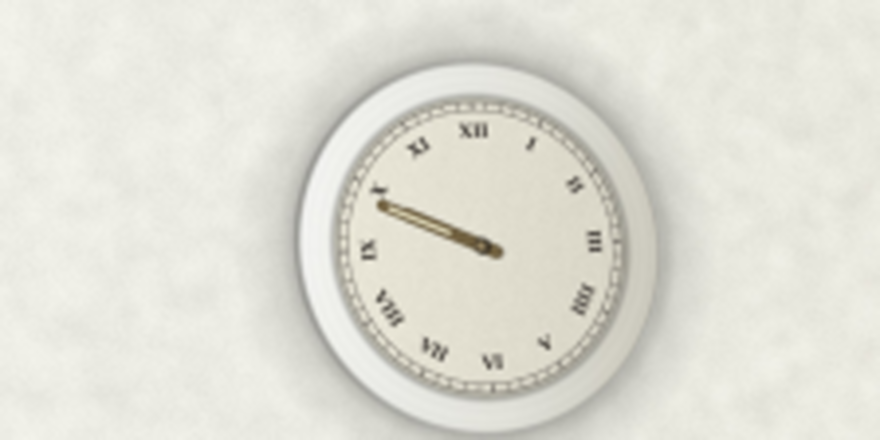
9 h 49 min
